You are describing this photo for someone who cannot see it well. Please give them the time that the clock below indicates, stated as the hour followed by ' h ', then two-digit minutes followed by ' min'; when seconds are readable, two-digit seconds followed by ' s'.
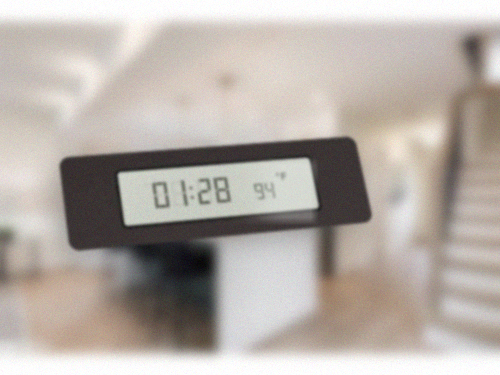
1 h 28 min
